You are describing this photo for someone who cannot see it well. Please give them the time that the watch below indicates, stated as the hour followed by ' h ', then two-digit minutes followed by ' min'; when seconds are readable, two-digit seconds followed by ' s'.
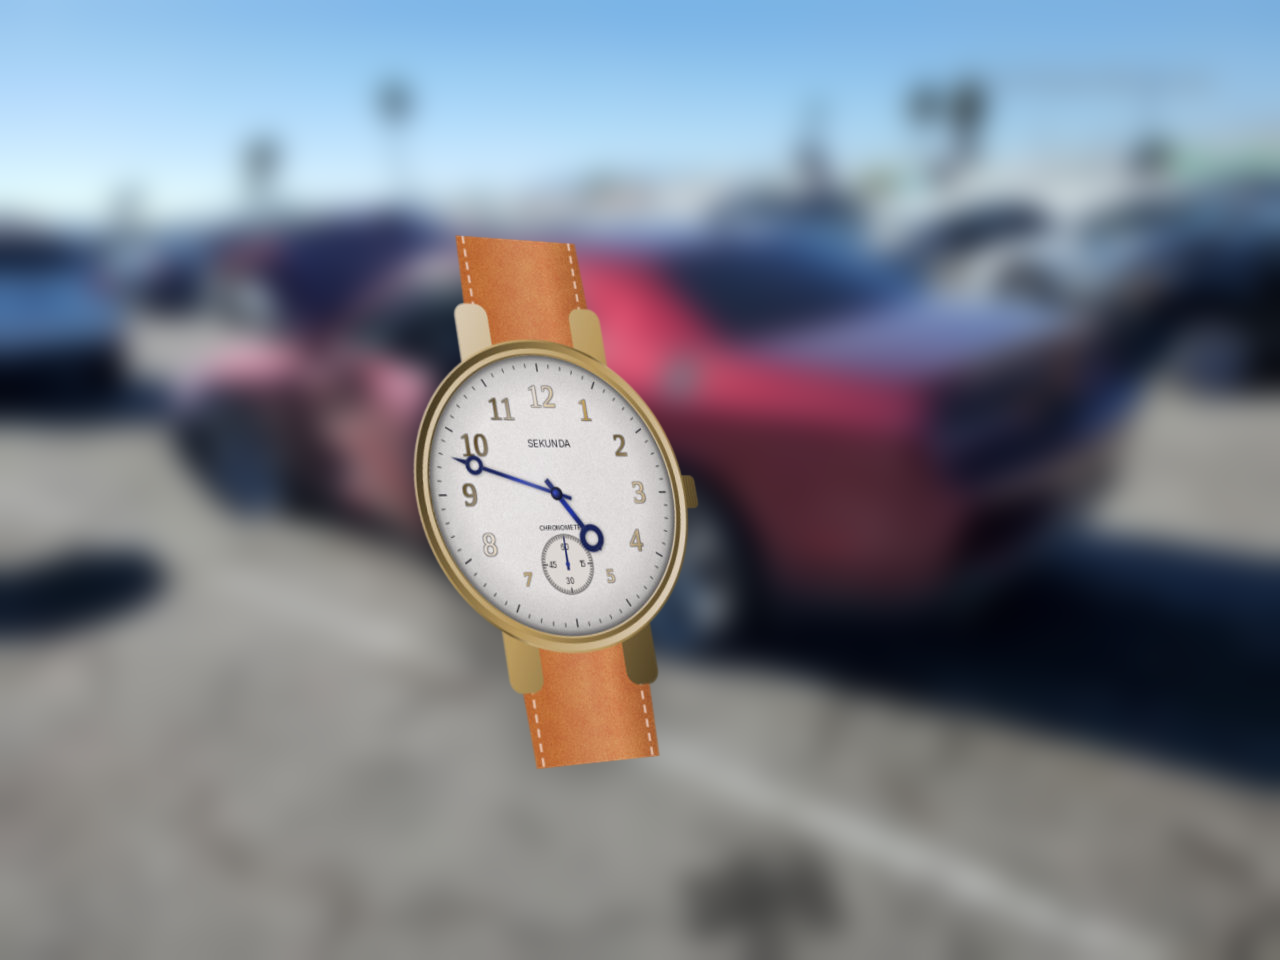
4 h 48 min
